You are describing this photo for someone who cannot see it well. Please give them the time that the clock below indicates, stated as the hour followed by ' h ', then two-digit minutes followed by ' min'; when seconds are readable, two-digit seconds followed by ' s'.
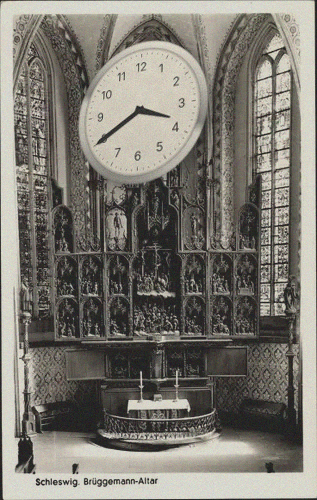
3 h 40 min
